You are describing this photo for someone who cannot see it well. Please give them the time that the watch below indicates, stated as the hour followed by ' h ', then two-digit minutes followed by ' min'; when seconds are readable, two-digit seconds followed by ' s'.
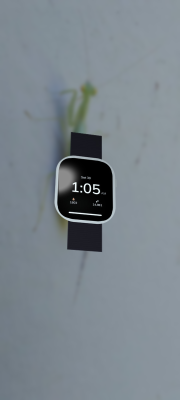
1 h 05 min
